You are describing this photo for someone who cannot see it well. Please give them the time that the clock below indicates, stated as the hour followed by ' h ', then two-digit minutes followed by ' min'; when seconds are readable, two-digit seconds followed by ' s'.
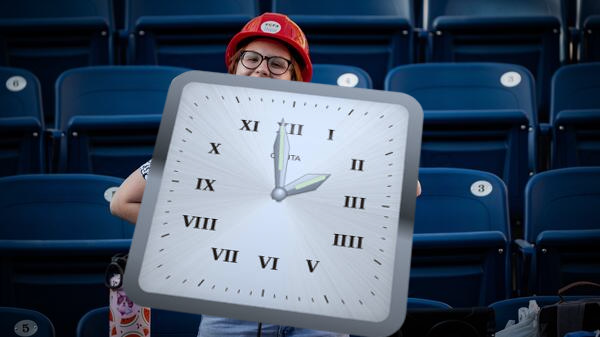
1 h 59 min
